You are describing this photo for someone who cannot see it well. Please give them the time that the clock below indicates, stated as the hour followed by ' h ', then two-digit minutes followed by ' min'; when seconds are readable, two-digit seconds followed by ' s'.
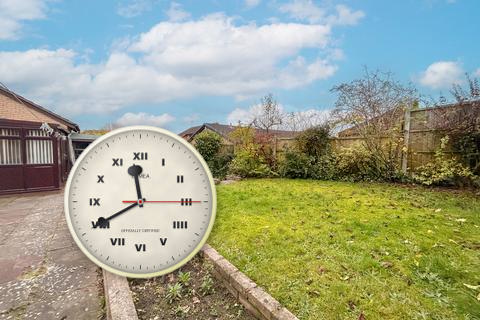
11 h 40 min 15 s
